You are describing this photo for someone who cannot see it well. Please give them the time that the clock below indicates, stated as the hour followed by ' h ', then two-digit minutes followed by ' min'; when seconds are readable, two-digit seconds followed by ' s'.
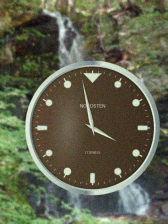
3 h 58 min
